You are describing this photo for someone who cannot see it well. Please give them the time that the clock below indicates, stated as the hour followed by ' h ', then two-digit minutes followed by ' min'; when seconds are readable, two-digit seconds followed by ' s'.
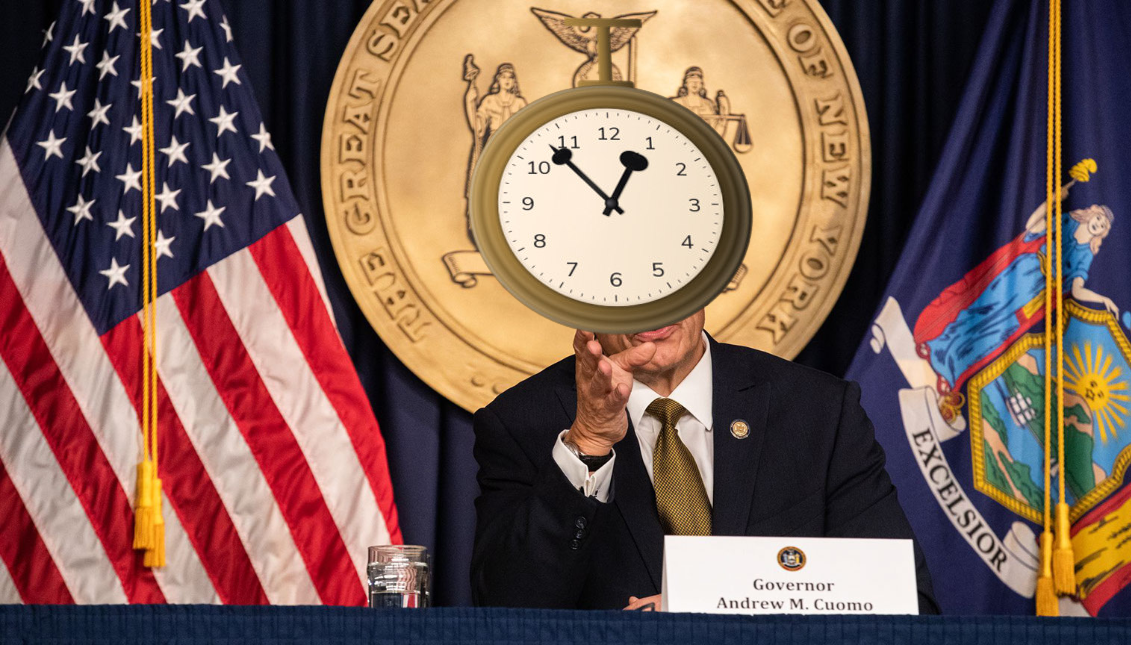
12 h 53 min
